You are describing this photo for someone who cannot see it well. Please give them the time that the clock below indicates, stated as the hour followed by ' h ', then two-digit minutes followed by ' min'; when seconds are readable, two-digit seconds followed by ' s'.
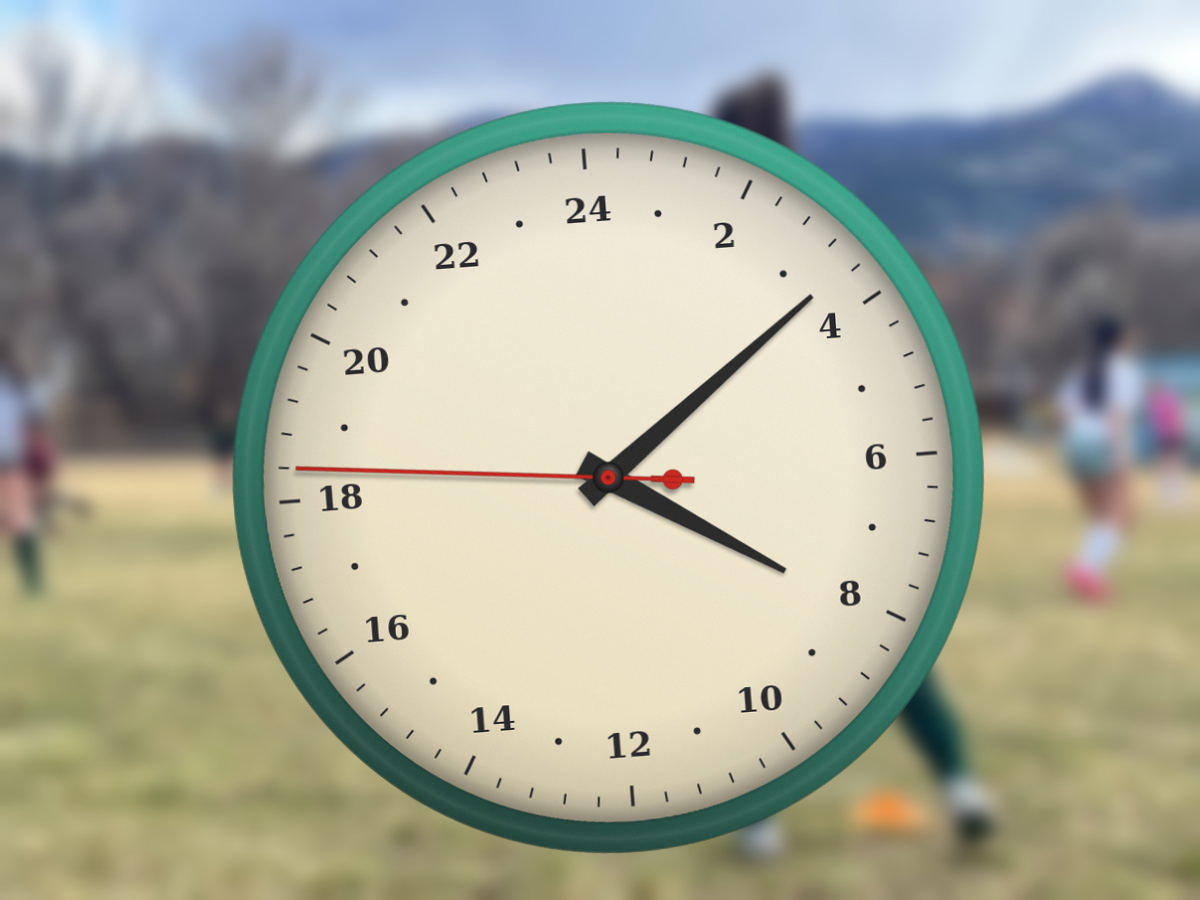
8 h 08 min 46 s
